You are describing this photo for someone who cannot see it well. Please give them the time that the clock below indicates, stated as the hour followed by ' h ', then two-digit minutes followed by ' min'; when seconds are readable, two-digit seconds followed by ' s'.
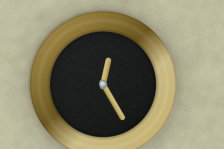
12 h 25 min
